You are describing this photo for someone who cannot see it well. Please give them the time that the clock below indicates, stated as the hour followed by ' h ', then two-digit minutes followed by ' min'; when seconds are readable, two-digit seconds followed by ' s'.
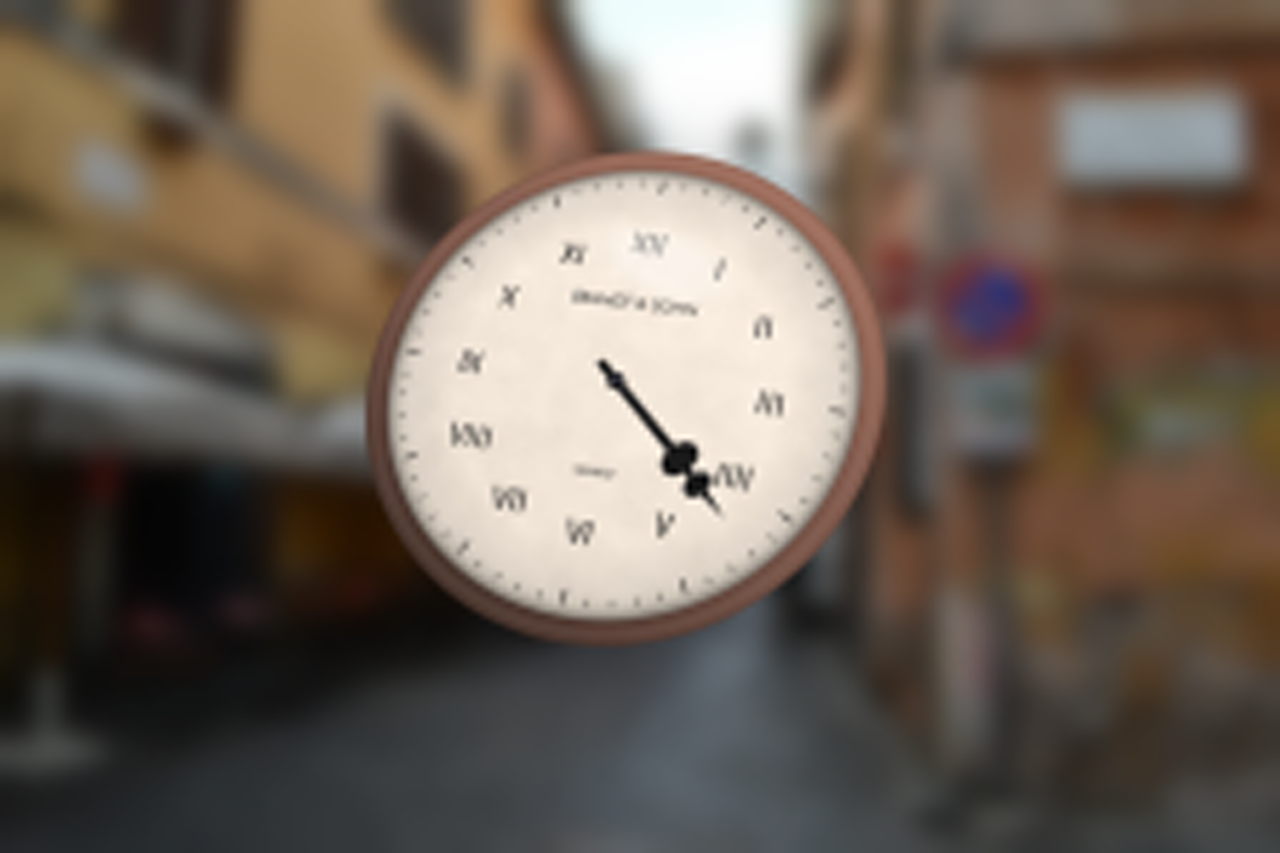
4 h 22 min
